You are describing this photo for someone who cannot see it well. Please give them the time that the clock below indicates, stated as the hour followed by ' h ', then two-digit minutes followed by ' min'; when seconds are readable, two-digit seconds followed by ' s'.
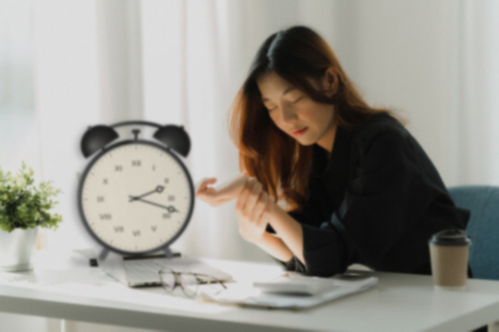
2 h 18 min
